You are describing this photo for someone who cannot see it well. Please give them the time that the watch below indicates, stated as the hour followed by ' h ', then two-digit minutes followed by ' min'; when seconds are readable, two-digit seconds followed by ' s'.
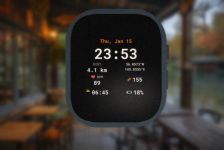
23 h 53 min
